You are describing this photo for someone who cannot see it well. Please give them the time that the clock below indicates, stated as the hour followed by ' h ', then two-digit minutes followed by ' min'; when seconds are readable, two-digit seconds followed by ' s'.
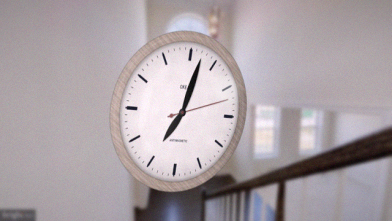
7 h 02 min 12 s
